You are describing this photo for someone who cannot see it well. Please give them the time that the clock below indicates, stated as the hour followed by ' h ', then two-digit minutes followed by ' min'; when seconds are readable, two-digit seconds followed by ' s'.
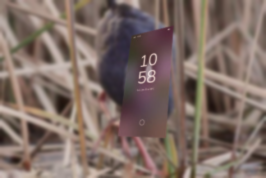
10 h 58 min
